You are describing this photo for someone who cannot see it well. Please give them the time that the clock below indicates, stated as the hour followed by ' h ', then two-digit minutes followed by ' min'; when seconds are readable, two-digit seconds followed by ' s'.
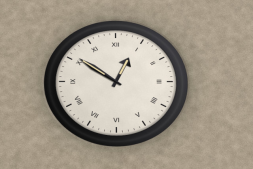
12 h 51 min
